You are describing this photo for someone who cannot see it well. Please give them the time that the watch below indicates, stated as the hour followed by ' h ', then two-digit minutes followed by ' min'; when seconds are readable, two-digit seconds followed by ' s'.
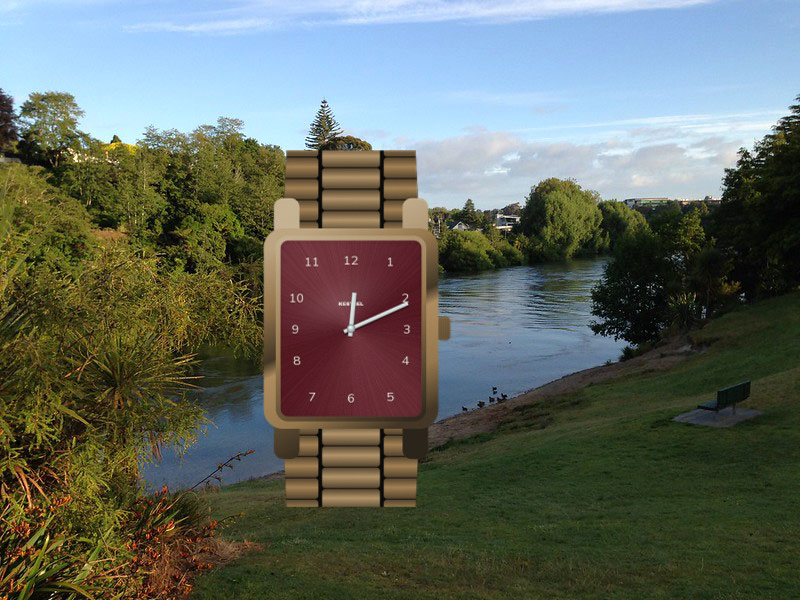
12 h 11 min
